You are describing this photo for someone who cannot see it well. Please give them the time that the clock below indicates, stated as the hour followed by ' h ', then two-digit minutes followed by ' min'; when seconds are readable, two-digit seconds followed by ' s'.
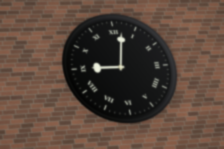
9 h 02 min
